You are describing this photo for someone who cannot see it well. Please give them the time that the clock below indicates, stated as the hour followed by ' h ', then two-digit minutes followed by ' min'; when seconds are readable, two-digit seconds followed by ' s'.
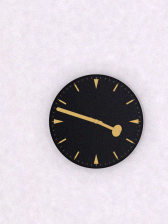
3 h 48 min
